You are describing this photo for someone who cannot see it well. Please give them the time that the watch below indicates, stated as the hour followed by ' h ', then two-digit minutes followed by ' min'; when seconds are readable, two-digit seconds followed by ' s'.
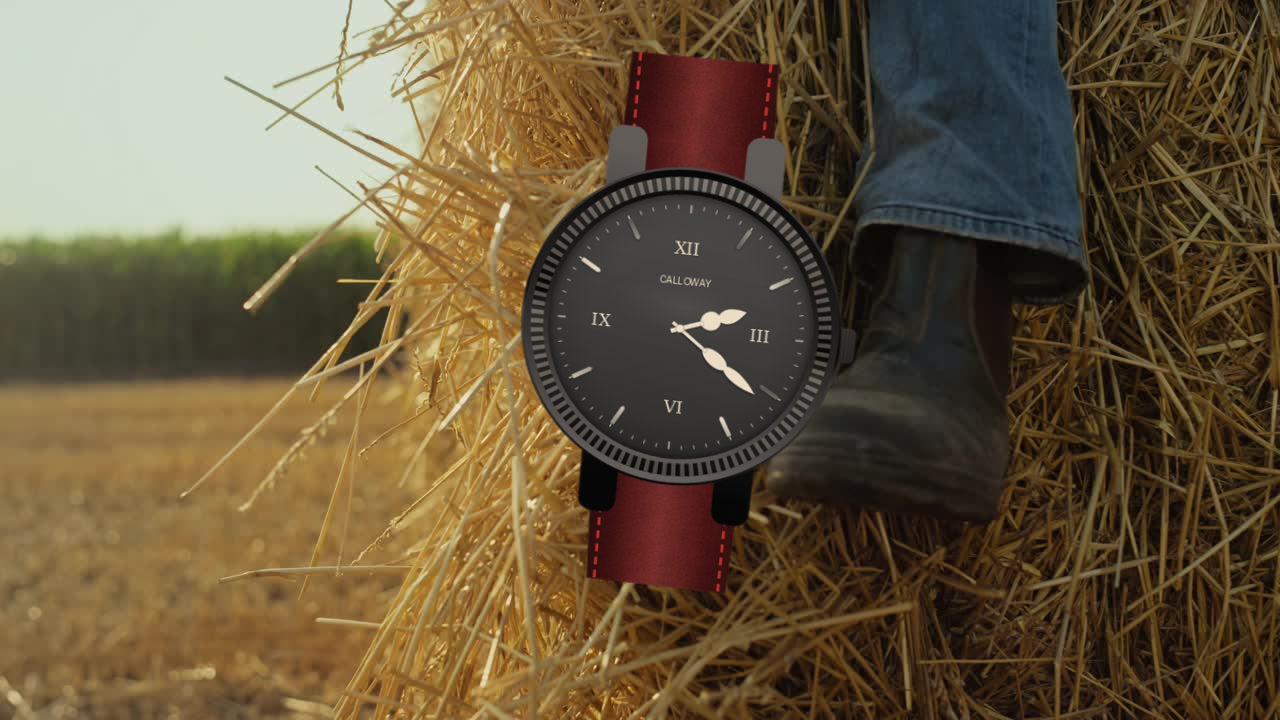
2 h 21 min
